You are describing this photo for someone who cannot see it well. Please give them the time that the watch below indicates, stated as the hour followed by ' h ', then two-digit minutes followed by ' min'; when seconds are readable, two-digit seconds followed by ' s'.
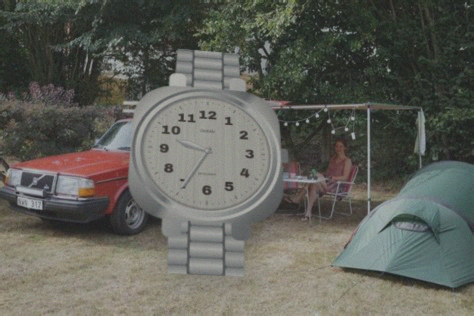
9 h 35 min
